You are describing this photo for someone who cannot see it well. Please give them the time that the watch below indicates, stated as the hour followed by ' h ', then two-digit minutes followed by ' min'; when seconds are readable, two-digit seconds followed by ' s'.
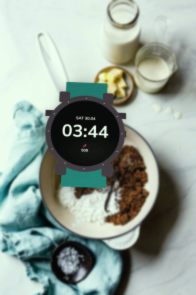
3 h 44 min
